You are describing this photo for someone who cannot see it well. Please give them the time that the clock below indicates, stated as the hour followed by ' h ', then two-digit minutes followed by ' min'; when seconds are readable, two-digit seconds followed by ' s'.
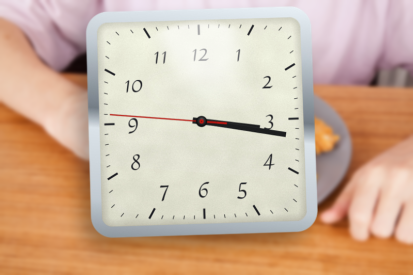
3 h 16 min 46 s
